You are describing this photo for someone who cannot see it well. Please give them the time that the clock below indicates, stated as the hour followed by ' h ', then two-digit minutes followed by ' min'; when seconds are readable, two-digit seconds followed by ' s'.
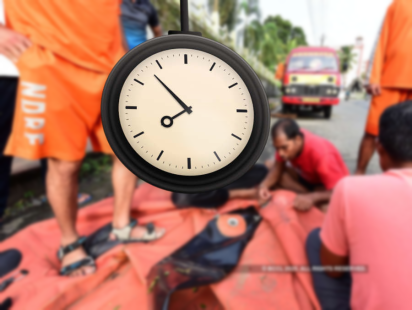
7 h 53 min
